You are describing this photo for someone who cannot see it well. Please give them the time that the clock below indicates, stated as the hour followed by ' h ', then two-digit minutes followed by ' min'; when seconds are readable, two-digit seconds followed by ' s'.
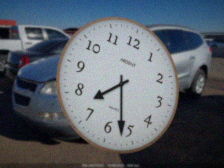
7 h 27 min
